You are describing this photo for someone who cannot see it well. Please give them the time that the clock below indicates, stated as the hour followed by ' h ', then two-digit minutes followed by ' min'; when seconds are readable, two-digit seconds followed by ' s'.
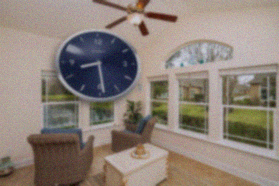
8 h 29 min
